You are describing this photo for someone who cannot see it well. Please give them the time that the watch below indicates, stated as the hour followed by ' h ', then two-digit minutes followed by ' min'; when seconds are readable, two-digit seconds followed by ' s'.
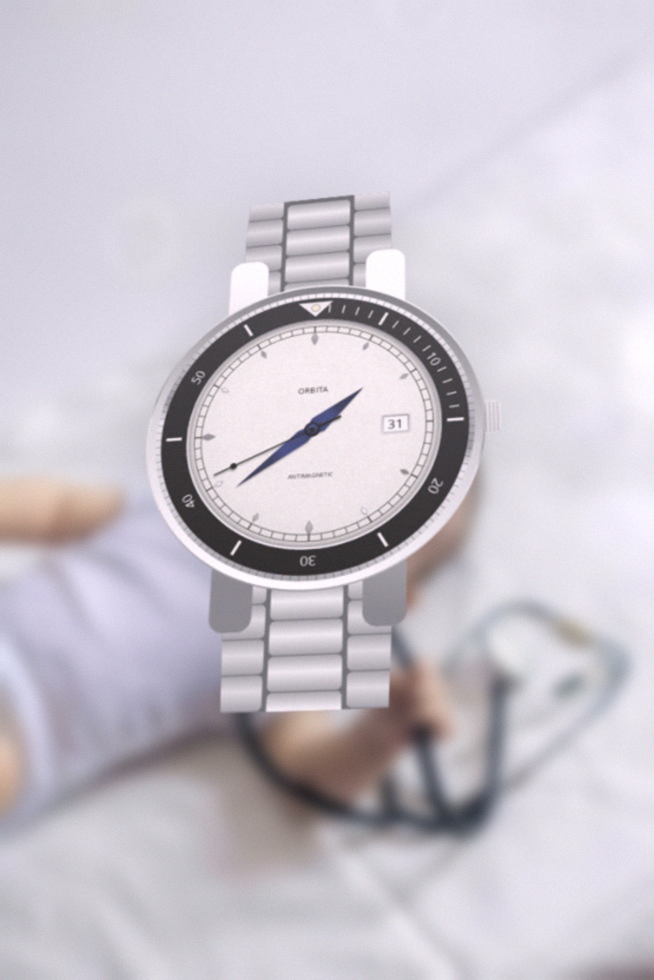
1 h 38 min 41 s
